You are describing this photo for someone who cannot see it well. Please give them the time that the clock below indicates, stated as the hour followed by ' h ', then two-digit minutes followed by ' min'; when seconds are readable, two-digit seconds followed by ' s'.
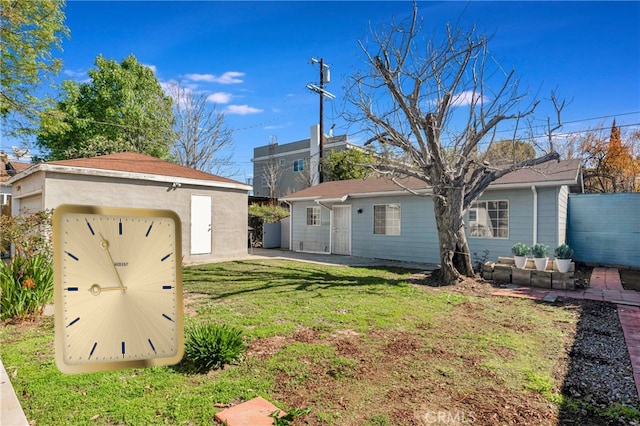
8 h 56 min
